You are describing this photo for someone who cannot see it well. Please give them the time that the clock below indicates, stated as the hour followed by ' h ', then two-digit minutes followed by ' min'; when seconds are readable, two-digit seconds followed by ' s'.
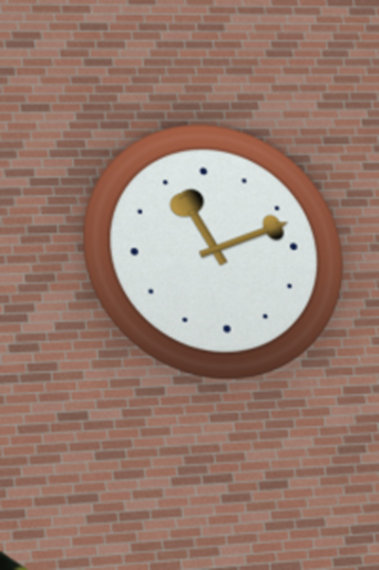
11 h 12 min
